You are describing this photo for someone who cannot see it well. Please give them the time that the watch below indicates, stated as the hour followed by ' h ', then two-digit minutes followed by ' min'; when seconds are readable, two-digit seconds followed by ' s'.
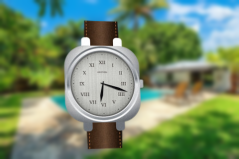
6 h 18 min
